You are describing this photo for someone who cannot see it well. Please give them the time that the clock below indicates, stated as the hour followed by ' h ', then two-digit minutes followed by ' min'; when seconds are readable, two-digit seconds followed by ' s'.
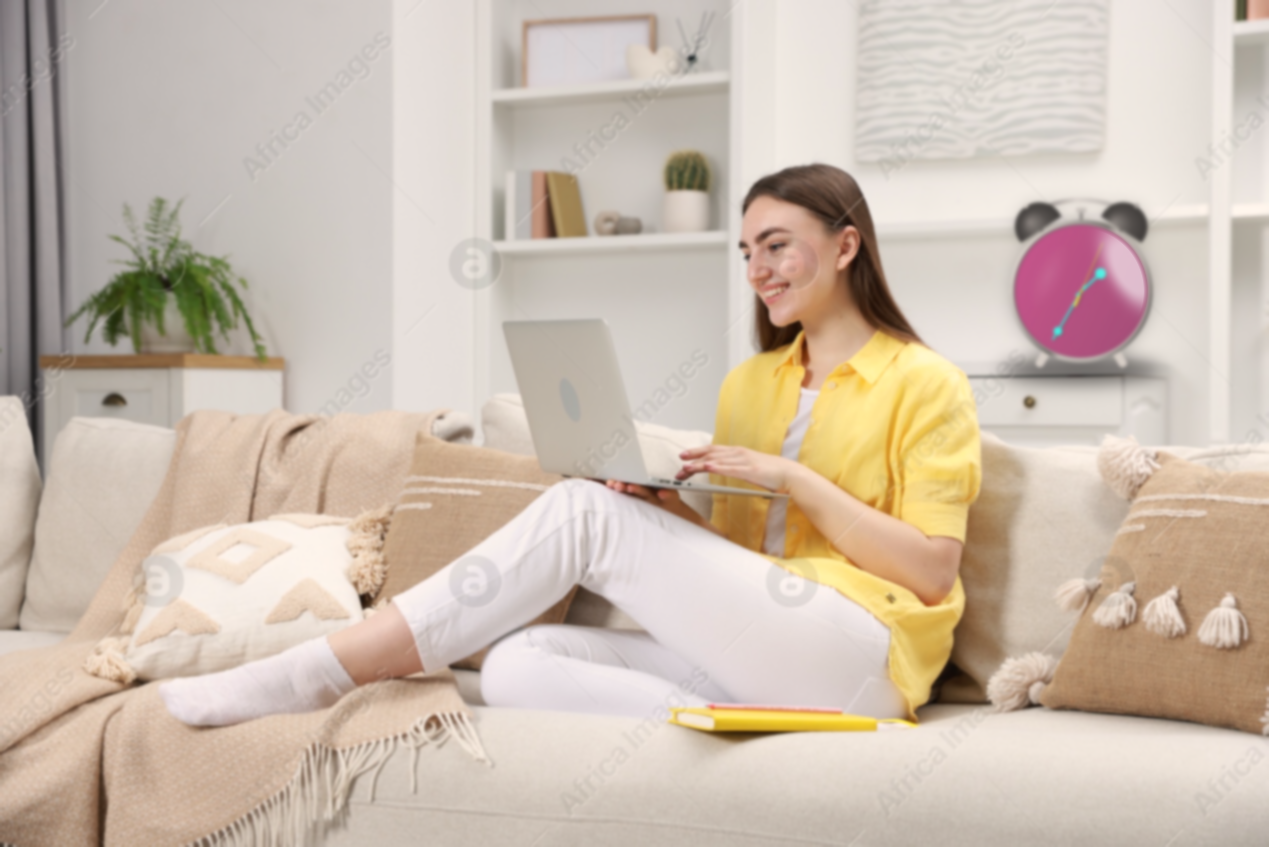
1 h 35 min 04 s
